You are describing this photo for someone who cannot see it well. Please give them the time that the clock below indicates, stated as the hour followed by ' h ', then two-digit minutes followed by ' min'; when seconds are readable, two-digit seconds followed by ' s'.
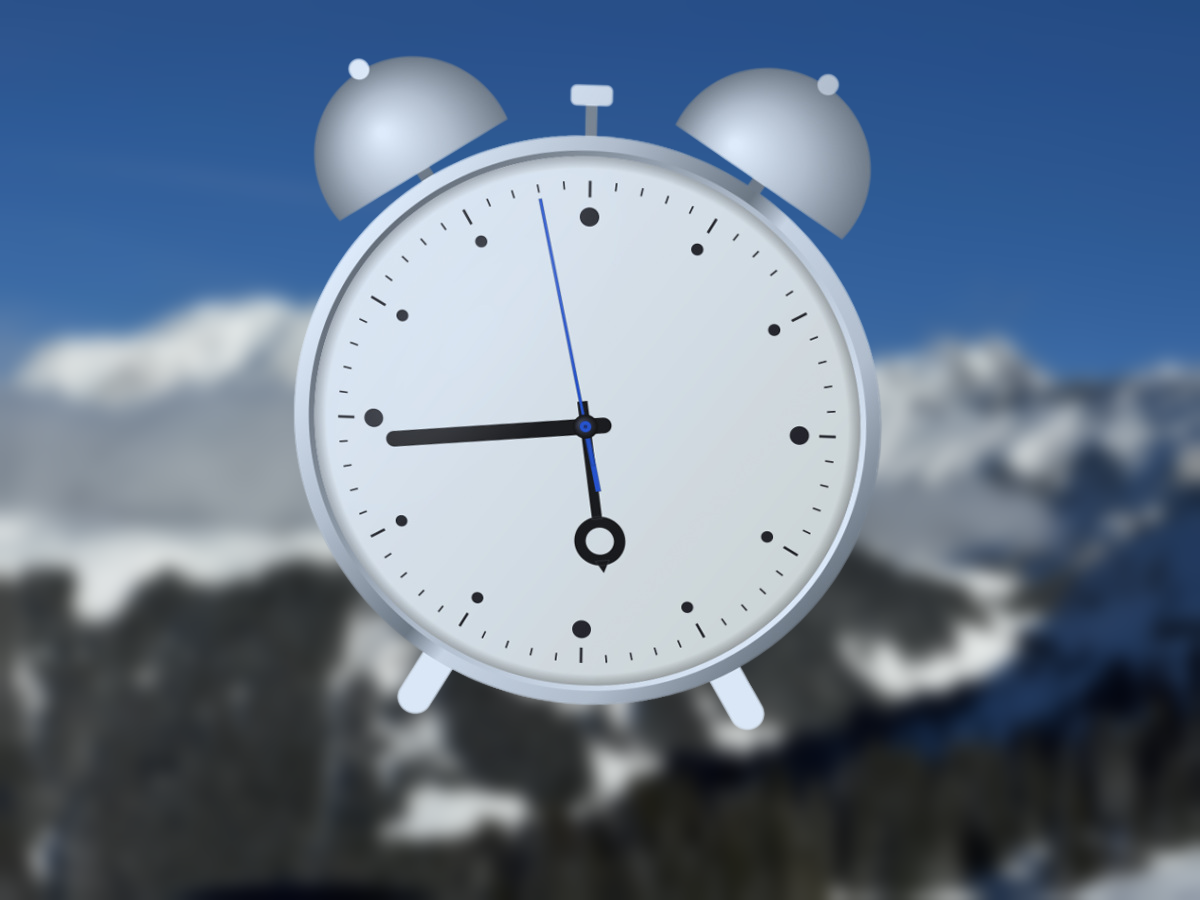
5 h 43 min 58 s
